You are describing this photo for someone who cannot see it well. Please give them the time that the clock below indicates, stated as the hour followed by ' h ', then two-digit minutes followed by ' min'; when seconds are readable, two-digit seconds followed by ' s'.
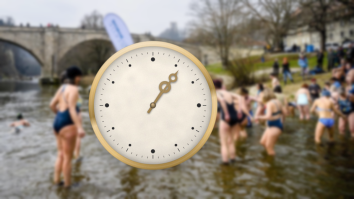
1 h 06 min
